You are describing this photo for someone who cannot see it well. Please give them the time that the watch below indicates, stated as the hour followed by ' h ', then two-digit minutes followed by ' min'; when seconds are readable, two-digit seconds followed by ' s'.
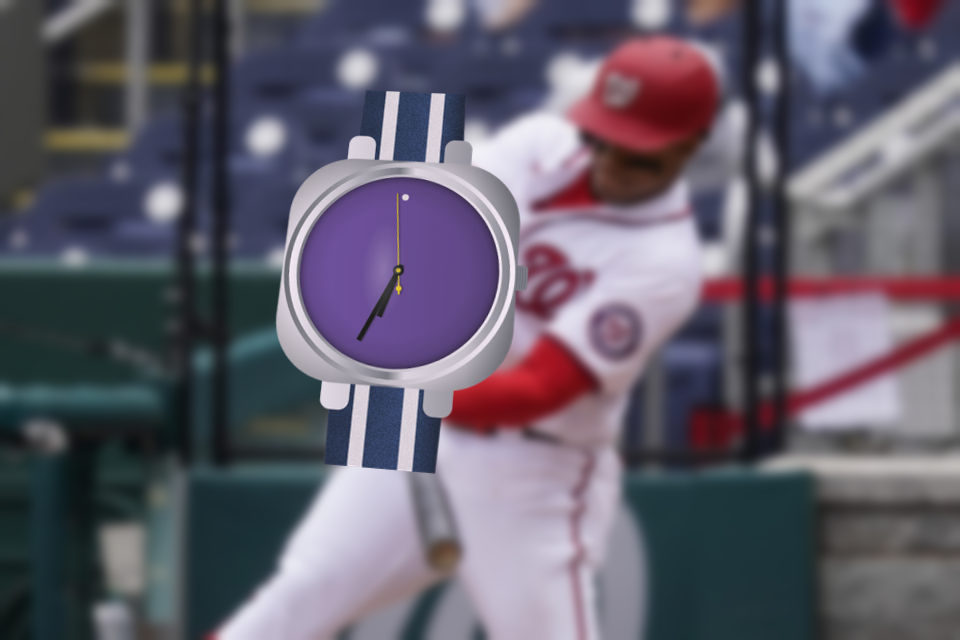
6 h 33 min 59 s
